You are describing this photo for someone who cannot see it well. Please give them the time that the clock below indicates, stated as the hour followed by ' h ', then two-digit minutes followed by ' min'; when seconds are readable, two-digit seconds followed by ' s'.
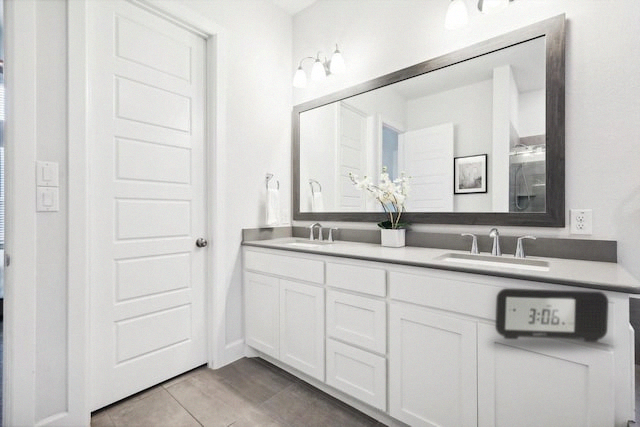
3 h 06 min
